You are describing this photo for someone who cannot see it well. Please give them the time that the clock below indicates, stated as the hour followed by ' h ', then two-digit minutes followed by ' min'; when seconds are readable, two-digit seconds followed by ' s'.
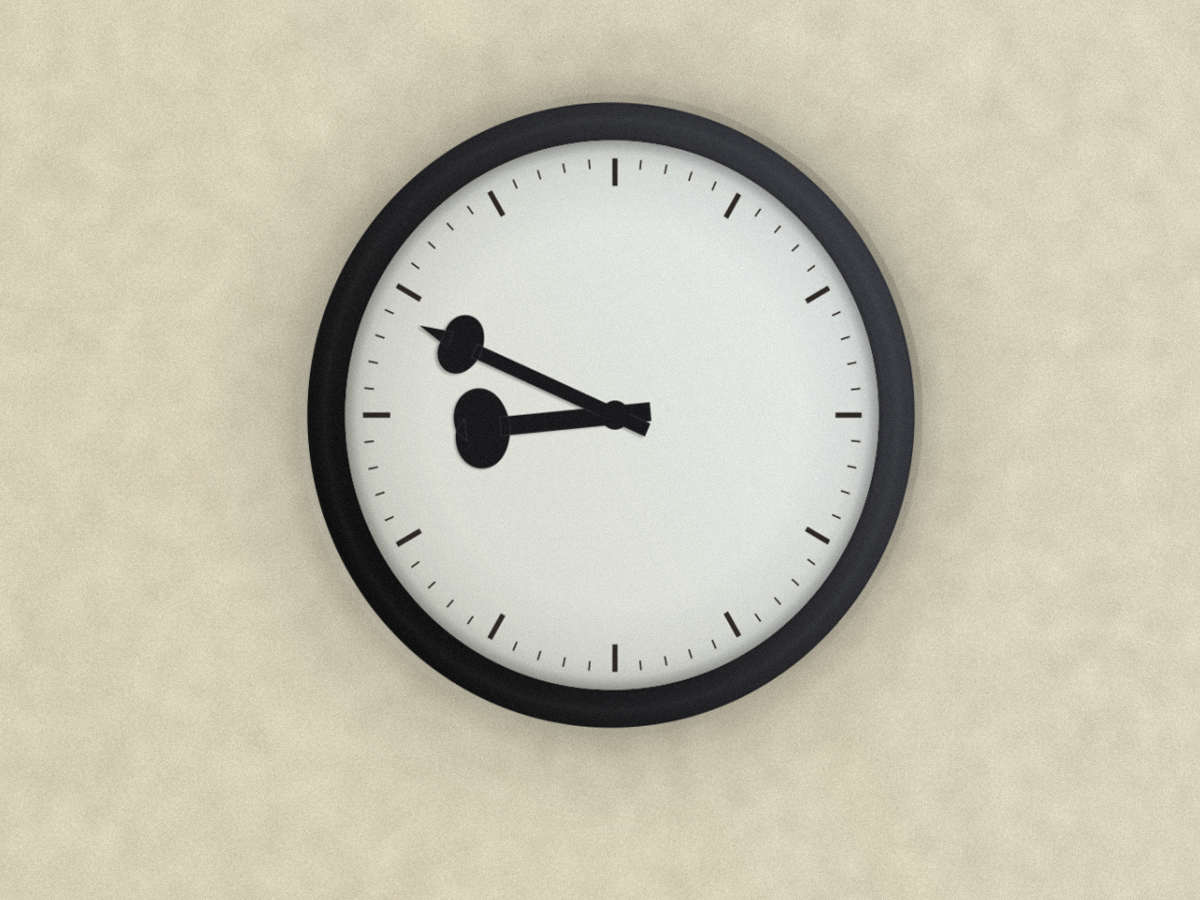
8 h 49 min
